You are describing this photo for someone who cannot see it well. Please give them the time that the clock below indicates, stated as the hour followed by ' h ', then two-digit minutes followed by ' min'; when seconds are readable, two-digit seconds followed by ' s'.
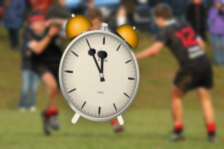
11 h 55 min
